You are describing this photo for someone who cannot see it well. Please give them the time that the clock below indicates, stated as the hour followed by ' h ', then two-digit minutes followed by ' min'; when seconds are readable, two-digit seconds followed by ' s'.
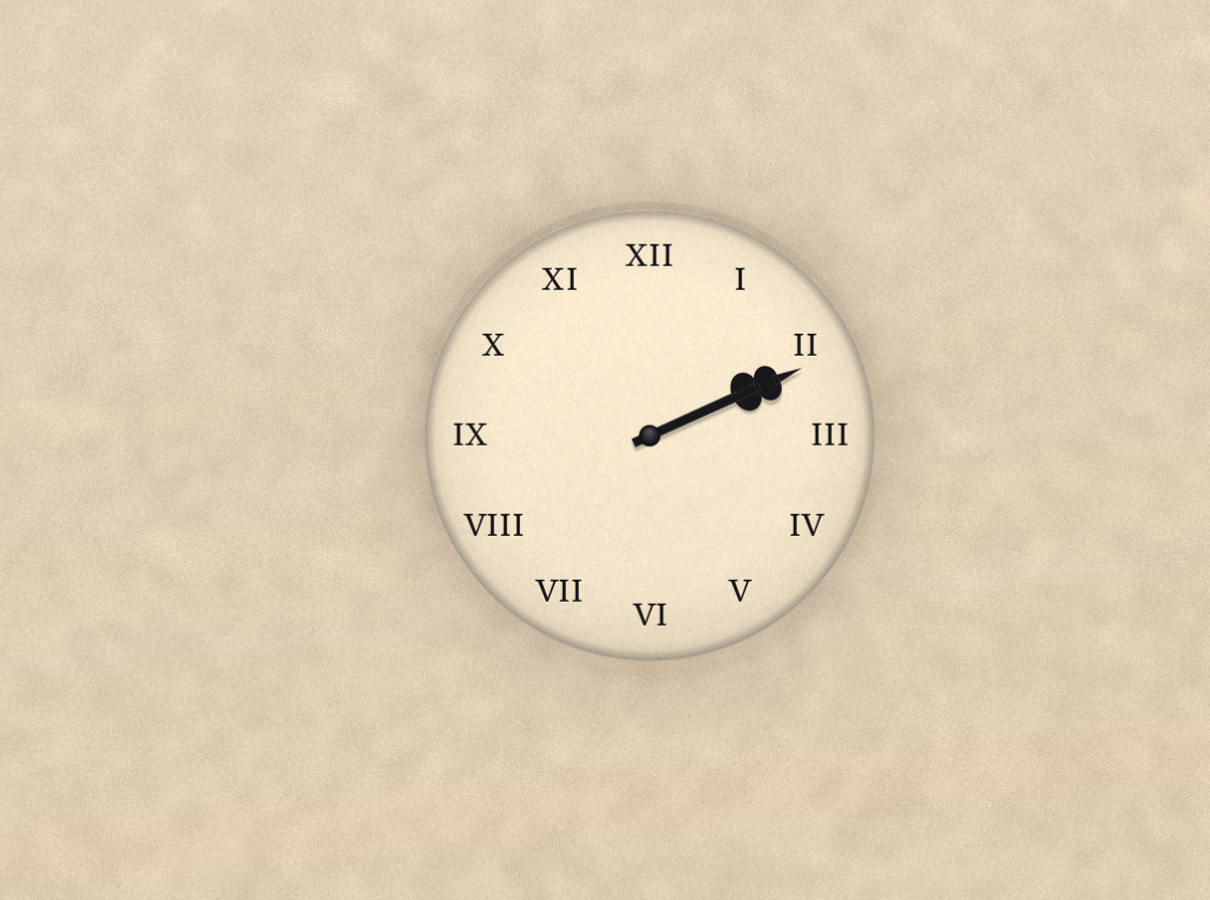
2 h 11 min
